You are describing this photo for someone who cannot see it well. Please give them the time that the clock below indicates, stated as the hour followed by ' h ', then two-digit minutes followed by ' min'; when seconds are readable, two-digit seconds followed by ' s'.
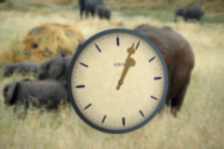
1 h 04 min
